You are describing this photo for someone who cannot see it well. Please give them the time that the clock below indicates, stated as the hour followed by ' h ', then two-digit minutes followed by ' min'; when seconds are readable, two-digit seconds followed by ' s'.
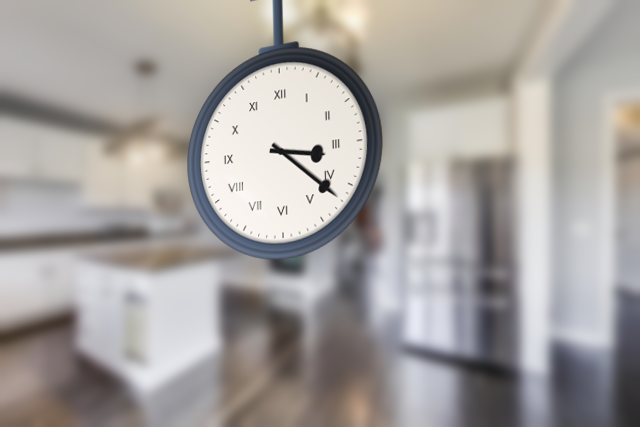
3 h 22 min
